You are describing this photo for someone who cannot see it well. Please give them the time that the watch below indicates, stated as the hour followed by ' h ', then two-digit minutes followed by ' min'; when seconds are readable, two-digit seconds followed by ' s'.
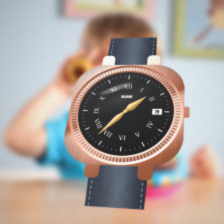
1 h 37 min
